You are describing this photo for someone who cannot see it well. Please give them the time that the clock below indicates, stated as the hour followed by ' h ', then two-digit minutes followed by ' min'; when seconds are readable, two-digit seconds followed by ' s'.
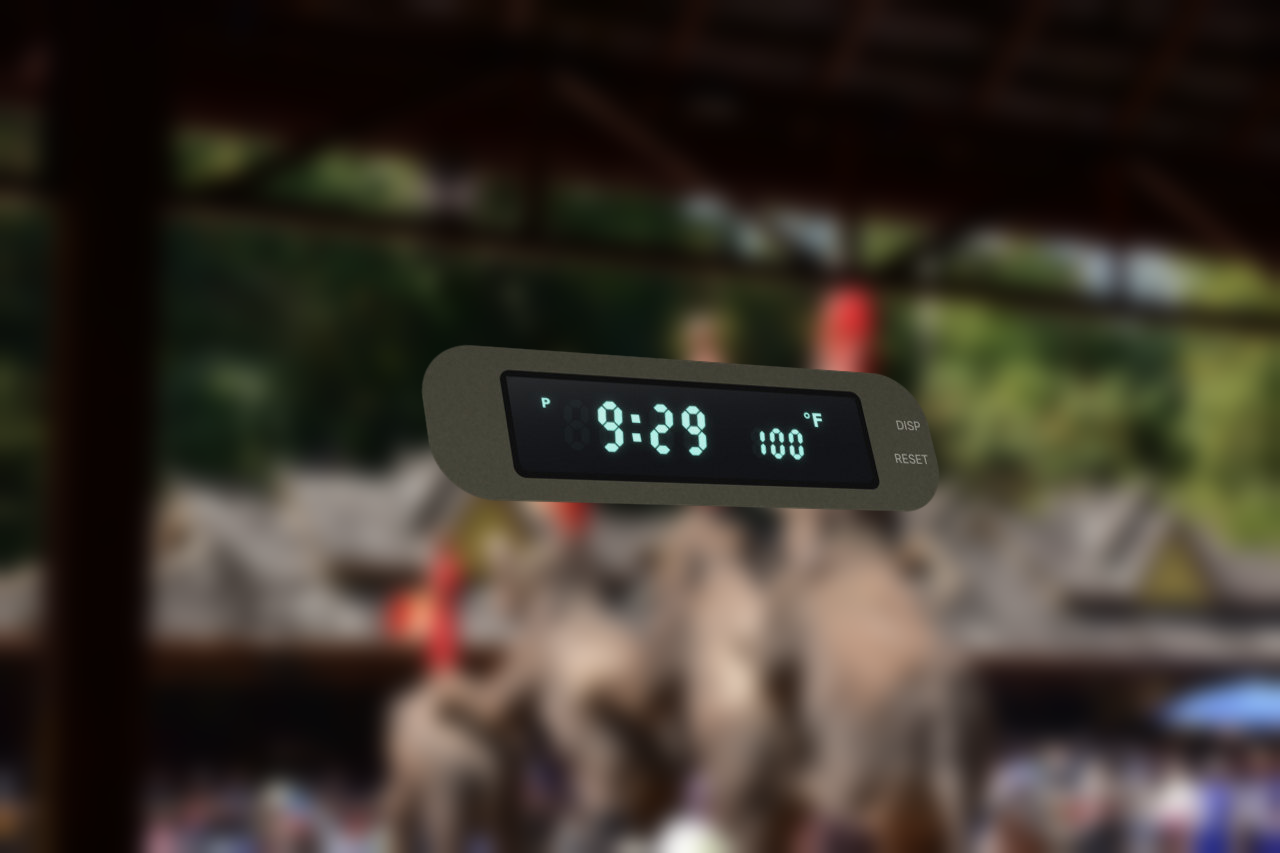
9 h 29 min
